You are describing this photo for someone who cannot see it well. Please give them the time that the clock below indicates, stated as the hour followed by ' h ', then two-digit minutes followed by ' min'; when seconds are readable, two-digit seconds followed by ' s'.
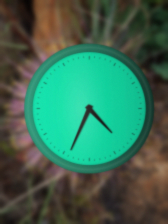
4 h 34 min
